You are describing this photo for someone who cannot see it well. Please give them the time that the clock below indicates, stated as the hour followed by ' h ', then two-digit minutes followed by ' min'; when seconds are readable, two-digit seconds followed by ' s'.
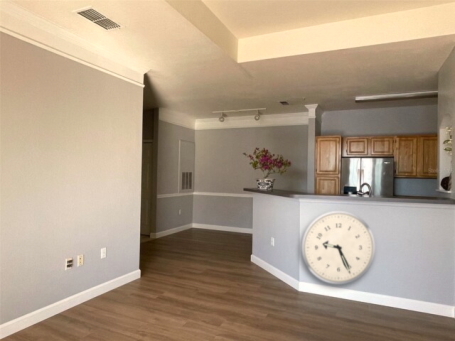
9 h 26 min
